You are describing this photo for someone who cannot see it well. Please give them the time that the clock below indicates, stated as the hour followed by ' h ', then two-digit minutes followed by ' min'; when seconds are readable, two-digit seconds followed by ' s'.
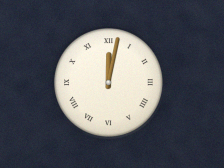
12 h 02 min
